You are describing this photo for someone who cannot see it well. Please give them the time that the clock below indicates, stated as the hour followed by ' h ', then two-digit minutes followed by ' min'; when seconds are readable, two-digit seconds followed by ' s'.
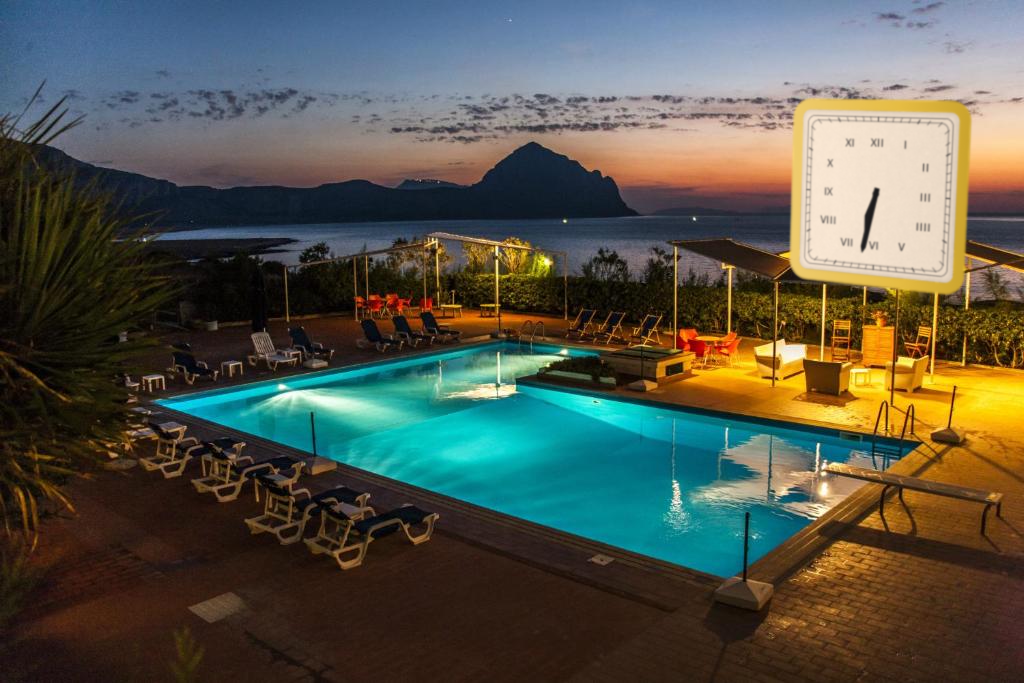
6 h 32 min
